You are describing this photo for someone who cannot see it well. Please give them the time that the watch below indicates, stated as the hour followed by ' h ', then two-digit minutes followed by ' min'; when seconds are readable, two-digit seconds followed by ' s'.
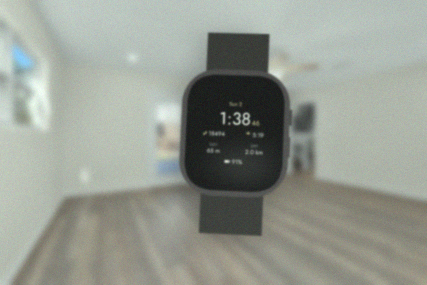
1 h 38 min
